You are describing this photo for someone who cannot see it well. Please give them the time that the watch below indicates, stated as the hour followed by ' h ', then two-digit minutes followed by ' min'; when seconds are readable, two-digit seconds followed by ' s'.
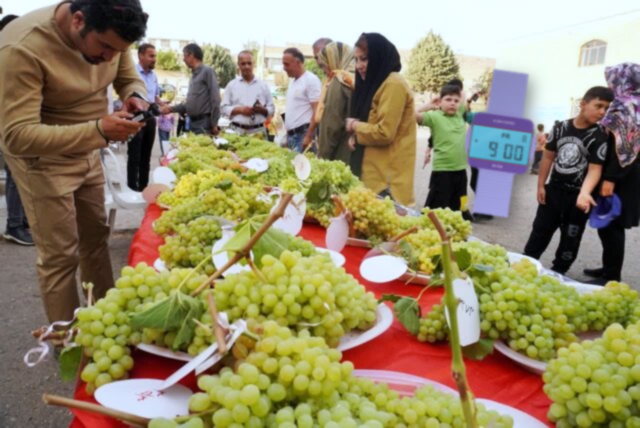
9 h 00 min
